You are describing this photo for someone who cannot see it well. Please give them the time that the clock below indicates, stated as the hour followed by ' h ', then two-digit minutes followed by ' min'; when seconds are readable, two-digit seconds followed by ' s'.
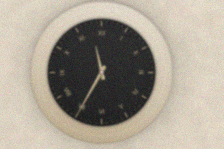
11 h 35 min
